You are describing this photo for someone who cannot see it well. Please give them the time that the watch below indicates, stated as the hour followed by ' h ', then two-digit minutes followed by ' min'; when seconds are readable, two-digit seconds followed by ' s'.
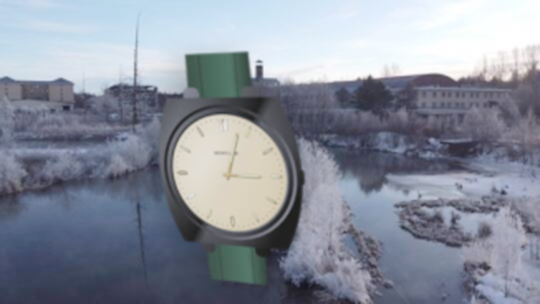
3 h 03 min
